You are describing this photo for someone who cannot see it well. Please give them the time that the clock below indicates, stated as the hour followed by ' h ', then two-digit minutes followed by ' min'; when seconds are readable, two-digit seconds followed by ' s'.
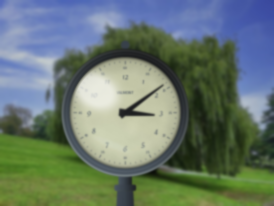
3 h 09 min
